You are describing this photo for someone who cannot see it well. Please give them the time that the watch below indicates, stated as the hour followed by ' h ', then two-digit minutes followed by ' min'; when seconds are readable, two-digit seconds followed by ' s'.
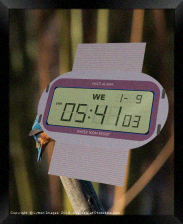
5 h 41 min 03 s
